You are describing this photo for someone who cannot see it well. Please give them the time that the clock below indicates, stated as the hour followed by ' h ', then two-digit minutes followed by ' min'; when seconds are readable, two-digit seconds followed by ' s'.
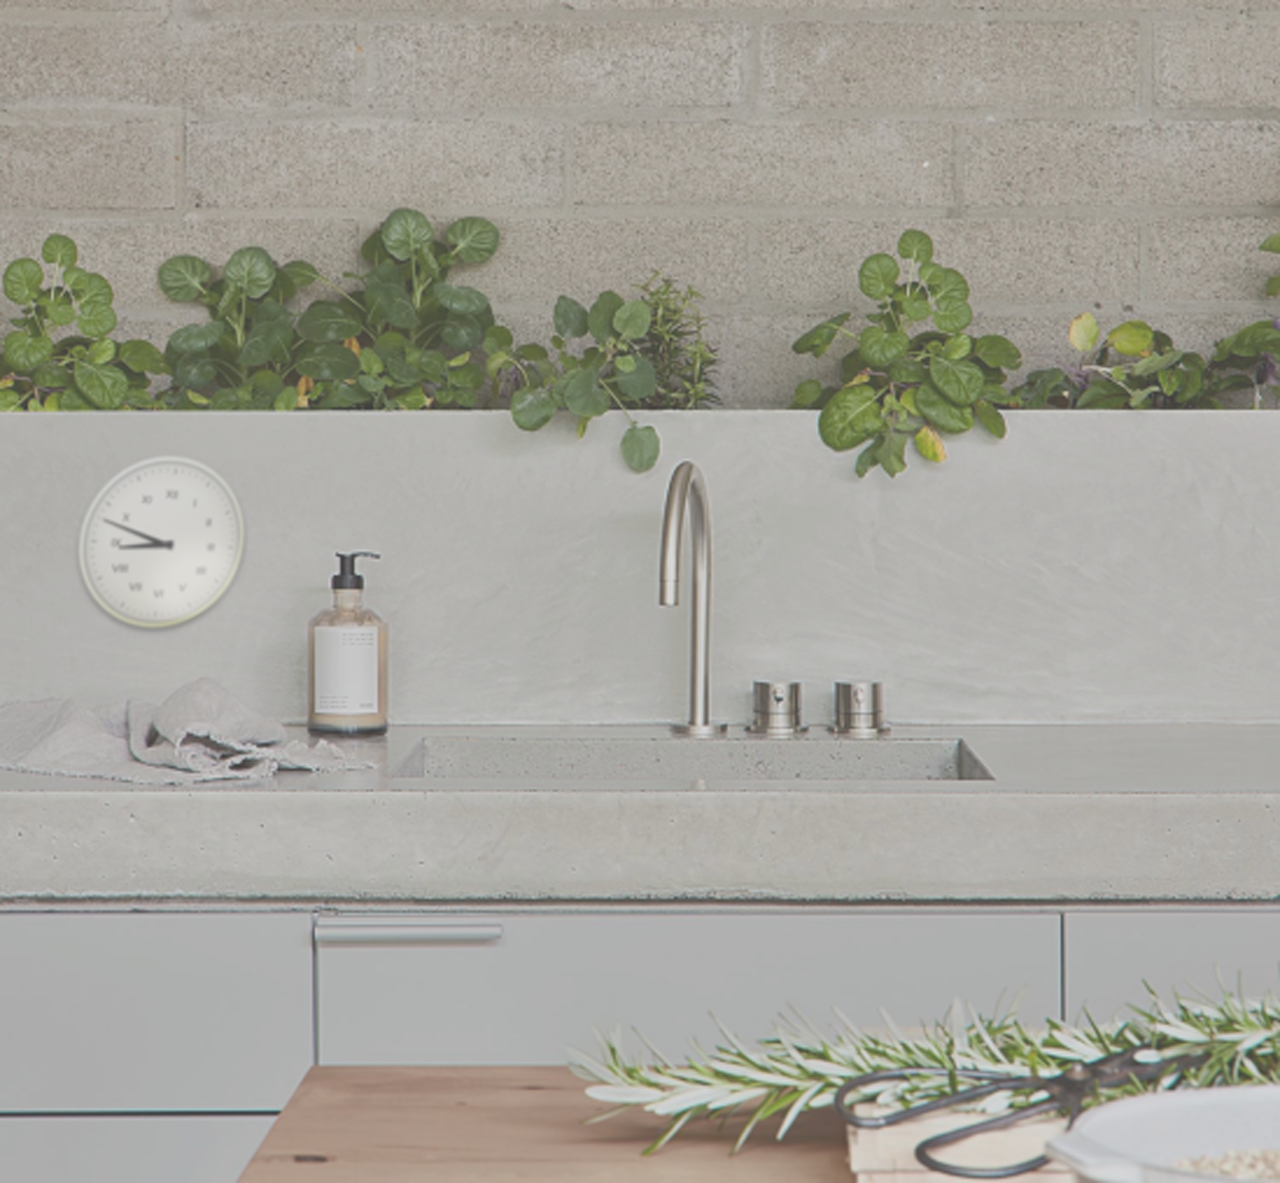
8 h 48 min
